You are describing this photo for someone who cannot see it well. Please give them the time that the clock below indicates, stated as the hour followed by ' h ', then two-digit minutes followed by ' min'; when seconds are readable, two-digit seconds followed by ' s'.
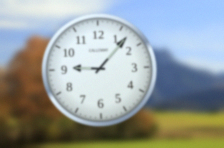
9 h 07 min
